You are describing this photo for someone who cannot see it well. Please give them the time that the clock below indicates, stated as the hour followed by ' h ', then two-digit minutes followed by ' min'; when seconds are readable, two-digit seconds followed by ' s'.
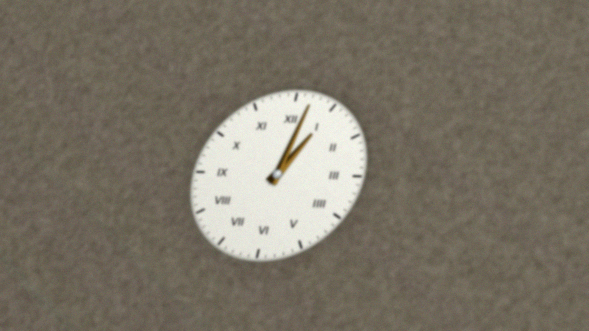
1 h 02 min
